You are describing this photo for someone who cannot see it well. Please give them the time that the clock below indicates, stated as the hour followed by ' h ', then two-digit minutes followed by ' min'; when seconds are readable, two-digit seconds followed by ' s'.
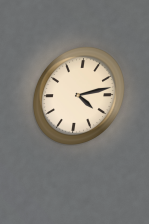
4 h 13 min
